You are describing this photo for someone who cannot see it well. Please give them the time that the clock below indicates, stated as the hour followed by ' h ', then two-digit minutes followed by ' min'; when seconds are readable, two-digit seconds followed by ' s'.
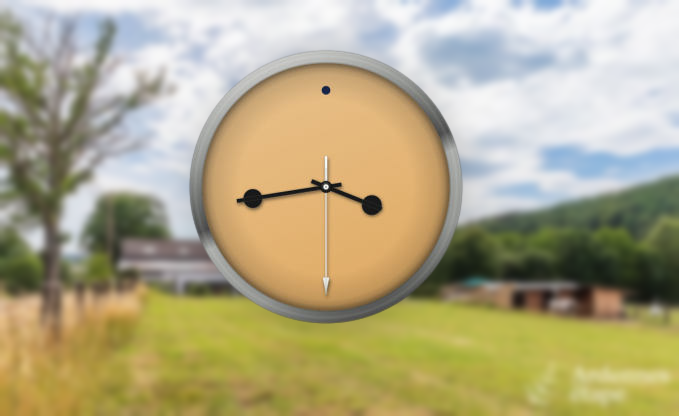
3 h 43 min 30 s
